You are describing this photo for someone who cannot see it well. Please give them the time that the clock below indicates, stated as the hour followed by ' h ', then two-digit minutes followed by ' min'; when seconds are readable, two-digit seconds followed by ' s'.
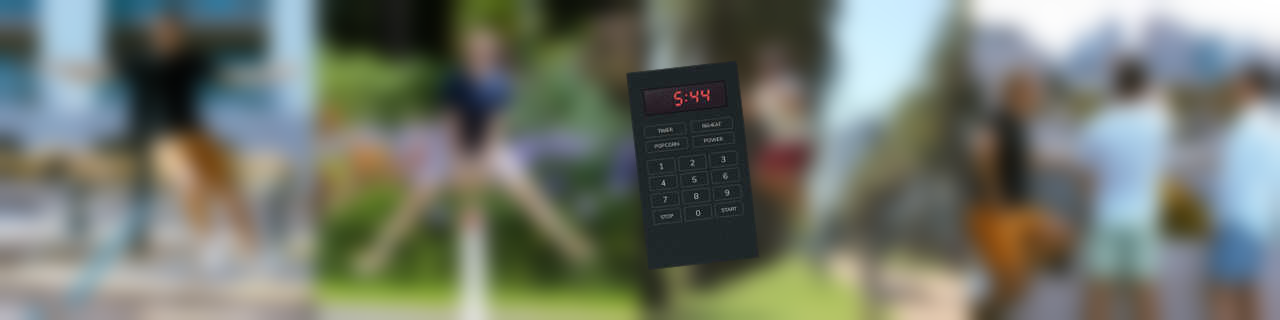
5 h 44 min
